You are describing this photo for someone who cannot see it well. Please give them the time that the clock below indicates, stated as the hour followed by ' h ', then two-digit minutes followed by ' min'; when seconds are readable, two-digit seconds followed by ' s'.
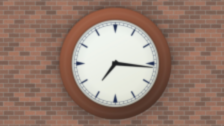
7 h 16 min
